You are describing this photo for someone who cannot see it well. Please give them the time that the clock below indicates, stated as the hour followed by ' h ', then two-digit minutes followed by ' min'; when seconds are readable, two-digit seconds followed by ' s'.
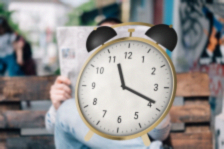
11 h 19 min
